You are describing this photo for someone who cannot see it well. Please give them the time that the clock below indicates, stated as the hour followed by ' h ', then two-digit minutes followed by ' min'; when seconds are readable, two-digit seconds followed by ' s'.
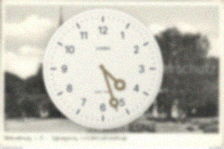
4 h 27 min
